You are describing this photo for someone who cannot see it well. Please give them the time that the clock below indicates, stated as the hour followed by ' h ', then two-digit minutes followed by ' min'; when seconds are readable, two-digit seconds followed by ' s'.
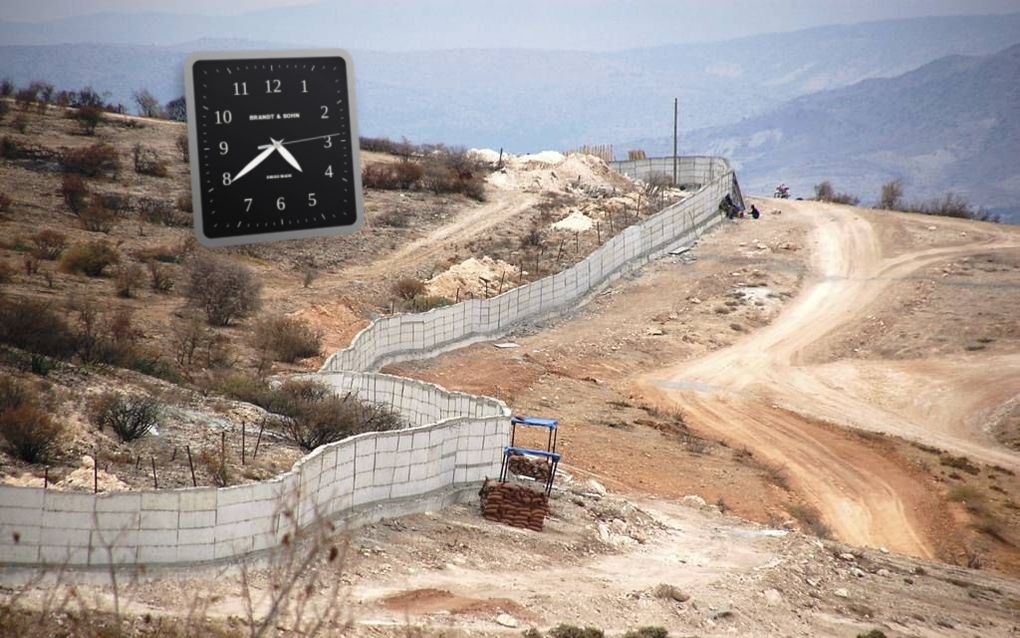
4 h 39 min 14 s
